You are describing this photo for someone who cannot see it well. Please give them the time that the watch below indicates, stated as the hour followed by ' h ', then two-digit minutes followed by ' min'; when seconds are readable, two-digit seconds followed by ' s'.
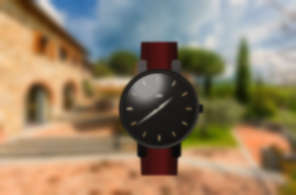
1 h 39 min
